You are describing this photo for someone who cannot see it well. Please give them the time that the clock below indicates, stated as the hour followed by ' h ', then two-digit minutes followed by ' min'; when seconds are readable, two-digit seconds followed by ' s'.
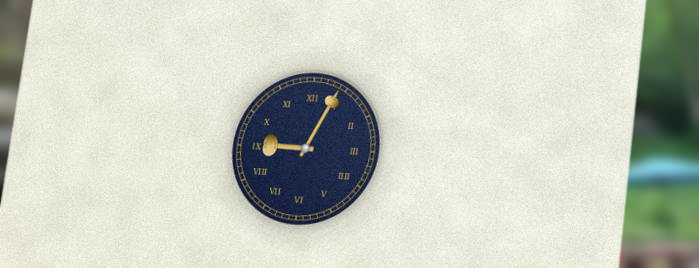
9 h 04 min
